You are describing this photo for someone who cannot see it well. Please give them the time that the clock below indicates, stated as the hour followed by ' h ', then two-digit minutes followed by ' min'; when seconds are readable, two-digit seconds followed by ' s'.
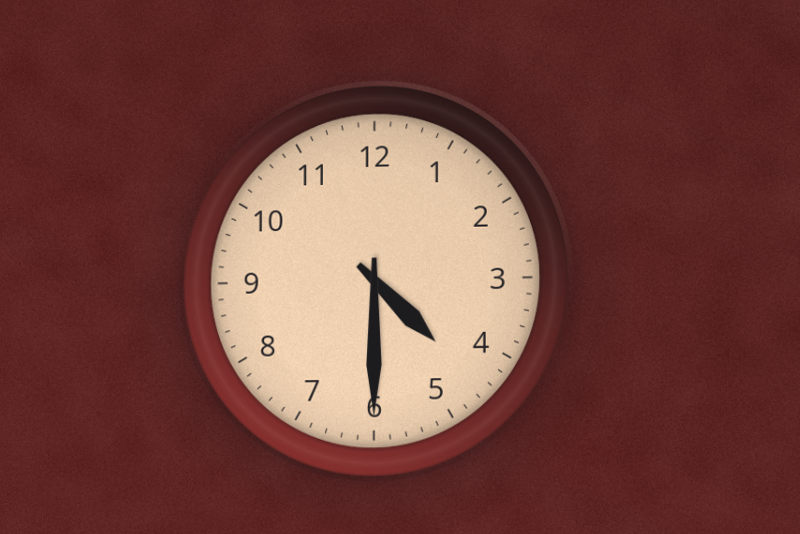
4 h 30 min
